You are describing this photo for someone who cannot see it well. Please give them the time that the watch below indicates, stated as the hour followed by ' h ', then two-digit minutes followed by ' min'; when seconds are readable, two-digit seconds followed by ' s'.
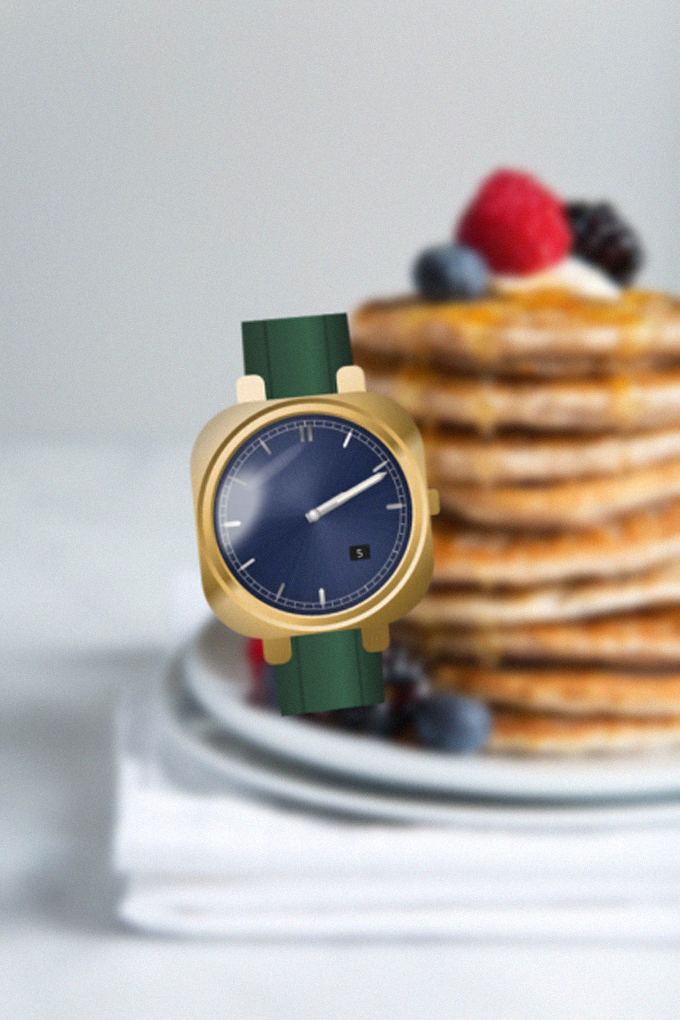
2 h 11 min
